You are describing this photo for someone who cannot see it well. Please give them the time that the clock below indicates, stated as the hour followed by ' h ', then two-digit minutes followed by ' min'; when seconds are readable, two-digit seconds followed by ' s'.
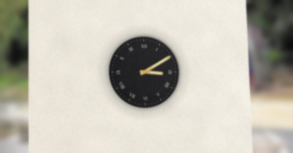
3 h 10 min
